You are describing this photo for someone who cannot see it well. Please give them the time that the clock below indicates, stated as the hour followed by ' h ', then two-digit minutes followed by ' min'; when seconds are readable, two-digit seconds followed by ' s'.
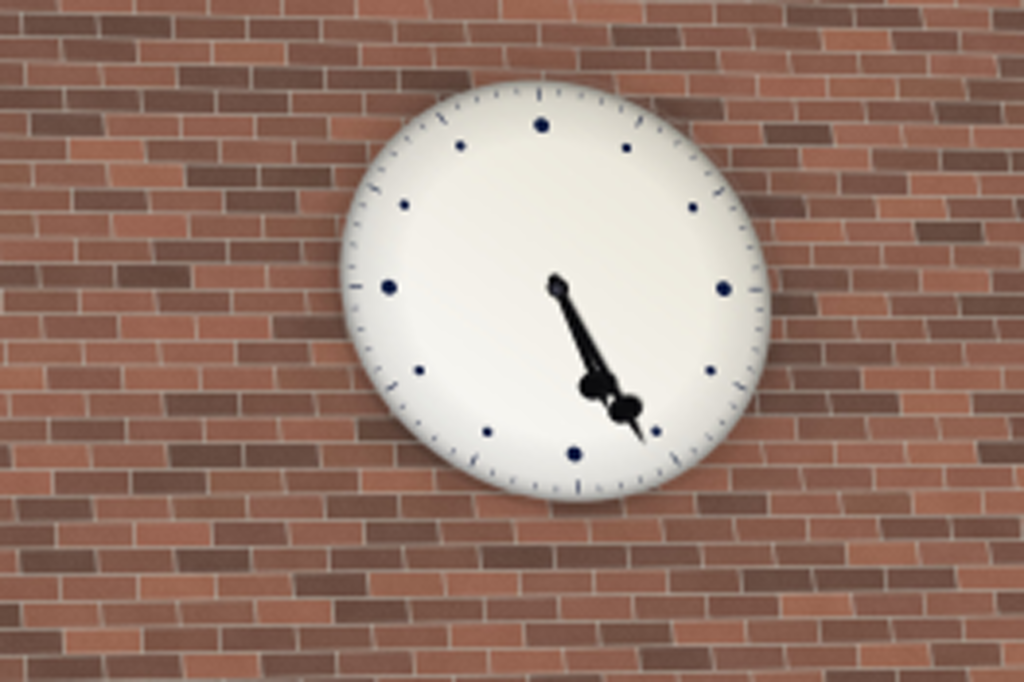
5 h 26 min
